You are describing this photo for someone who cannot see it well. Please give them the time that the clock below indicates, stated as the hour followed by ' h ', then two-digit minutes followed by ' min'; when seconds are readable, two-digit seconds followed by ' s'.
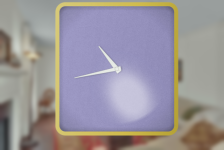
10 h 43 min
